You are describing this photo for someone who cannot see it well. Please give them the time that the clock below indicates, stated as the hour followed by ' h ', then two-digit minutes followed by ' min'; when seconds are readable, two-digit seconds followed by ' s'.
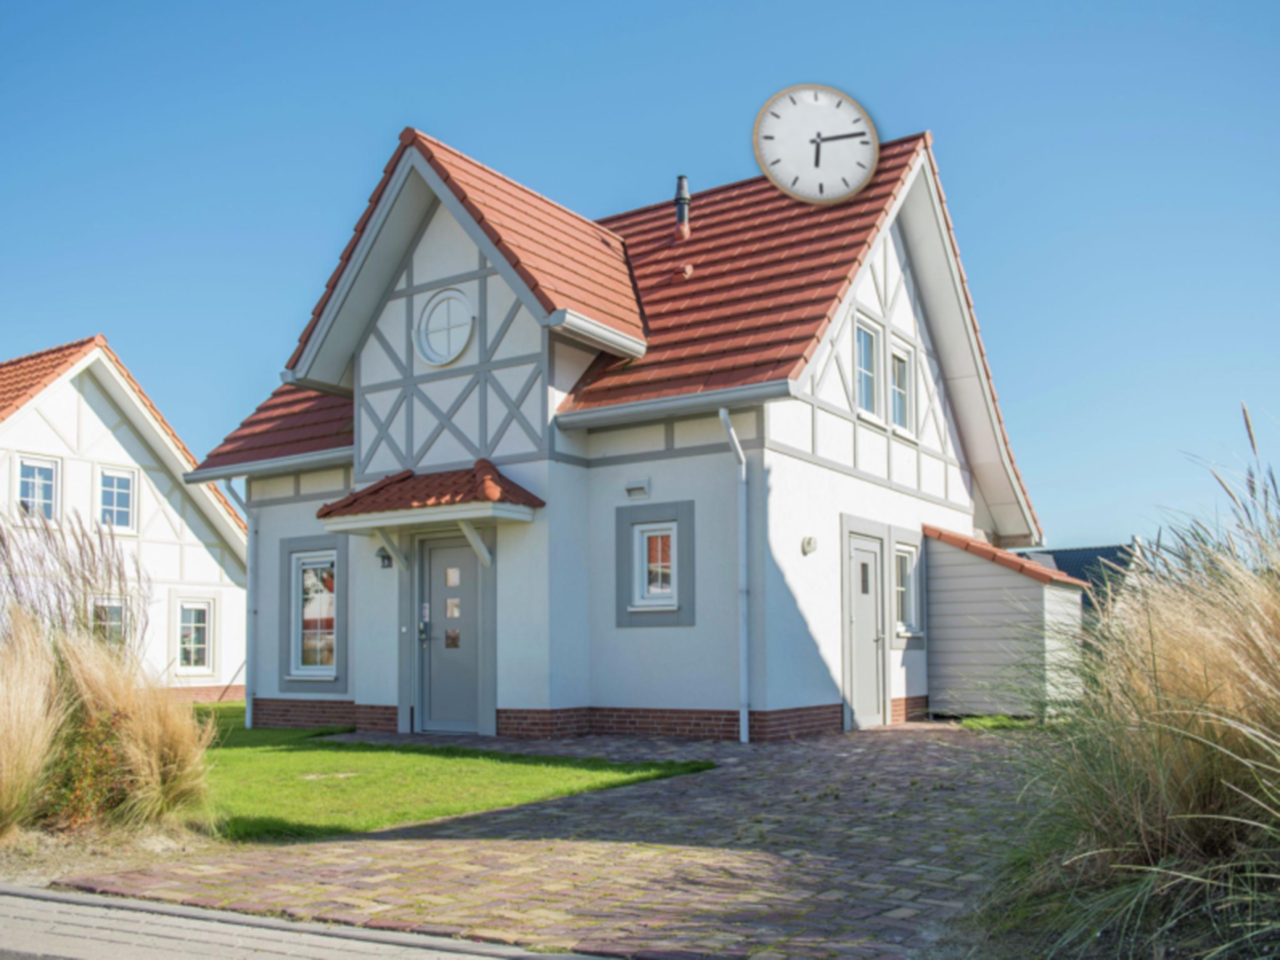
6 h 13 min
